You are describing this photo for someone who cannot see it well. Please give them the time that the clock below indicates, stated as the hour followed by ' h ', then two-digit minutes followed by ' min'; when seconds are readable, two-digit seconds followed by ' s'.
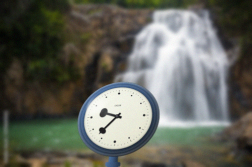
9 h 37 min
